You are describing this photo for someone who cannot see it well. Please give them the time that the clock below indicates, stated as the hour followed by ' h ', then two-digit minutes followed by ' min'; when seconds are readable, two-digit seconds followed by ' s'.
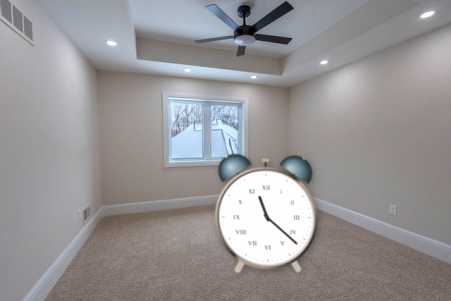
11 h 22 min
